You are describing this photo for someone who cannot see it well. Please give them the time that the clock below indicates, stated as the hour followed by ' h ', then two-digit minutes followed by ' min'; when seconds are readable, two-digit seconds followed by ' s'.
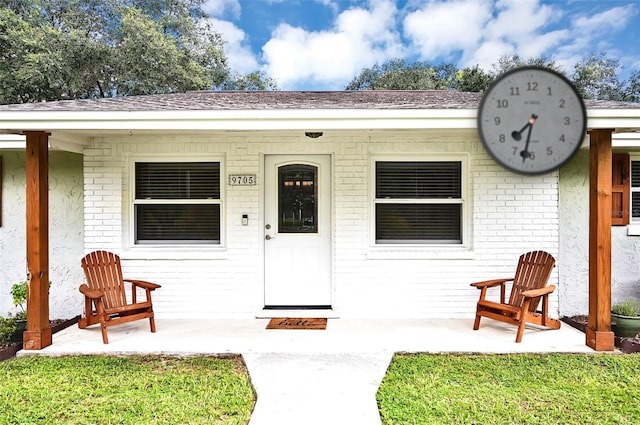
7 h 32 min
